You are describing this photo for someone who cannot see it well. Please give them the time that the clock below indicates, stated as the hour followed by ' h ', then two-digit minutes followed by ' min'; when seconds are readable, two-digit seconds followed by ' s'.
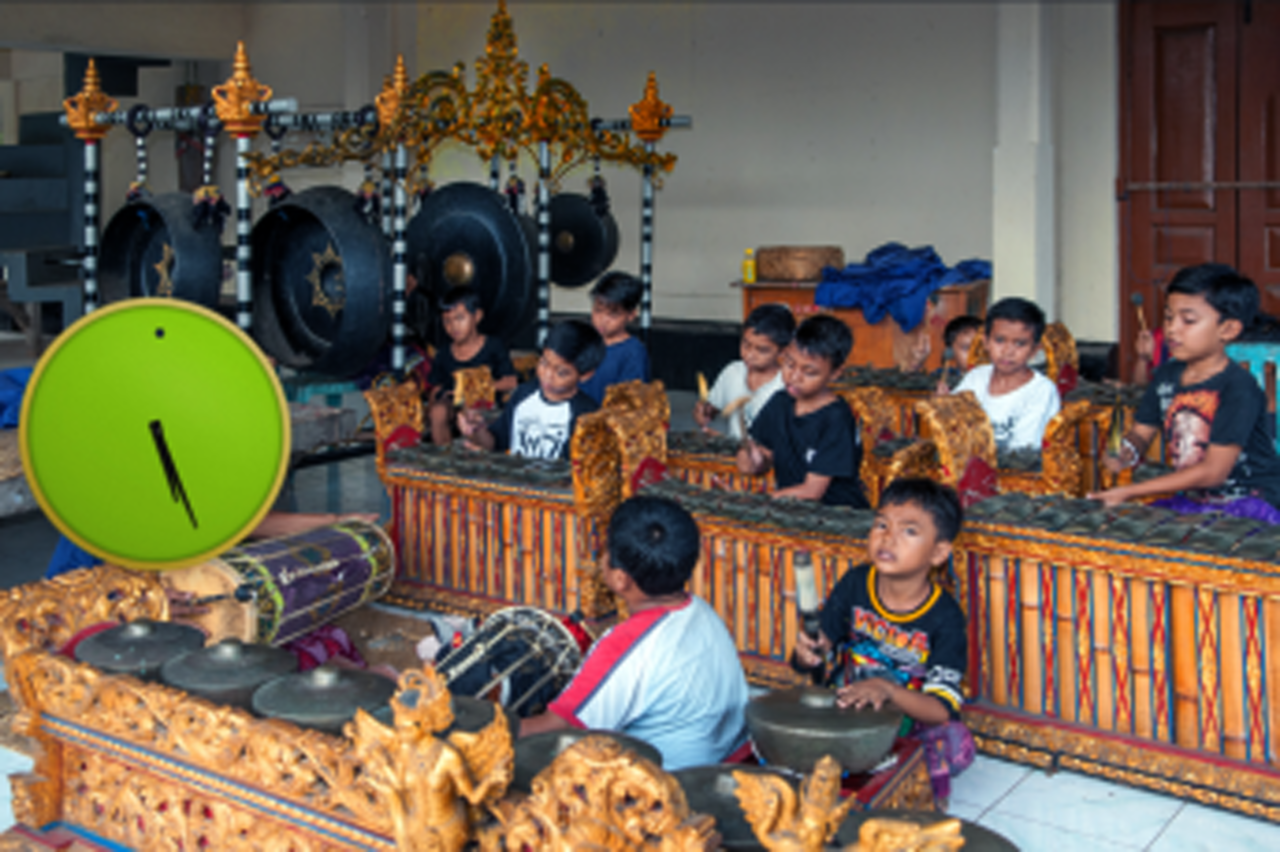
5 h 26 min
